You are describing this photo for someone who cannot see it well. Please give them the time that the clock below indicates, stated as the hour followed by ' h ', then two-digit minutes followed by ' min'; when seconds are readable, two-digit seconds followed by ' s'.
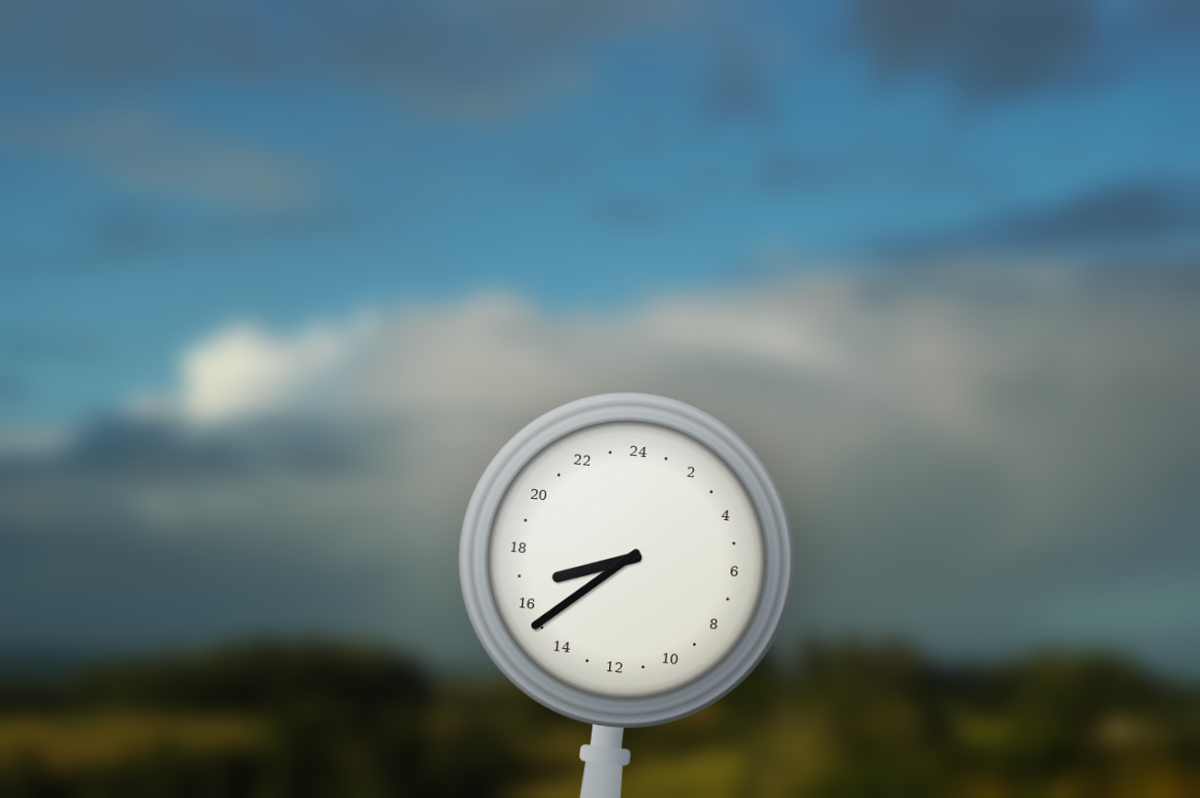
16 h 38 min
